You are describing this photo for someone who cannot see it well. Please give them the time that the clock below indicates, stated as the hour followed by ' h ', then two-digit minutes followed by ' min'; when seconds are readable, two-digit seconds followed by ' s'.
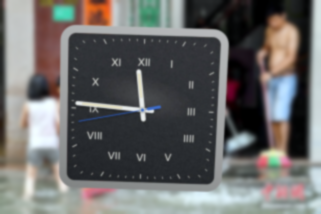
11 h 45 min 43 s
